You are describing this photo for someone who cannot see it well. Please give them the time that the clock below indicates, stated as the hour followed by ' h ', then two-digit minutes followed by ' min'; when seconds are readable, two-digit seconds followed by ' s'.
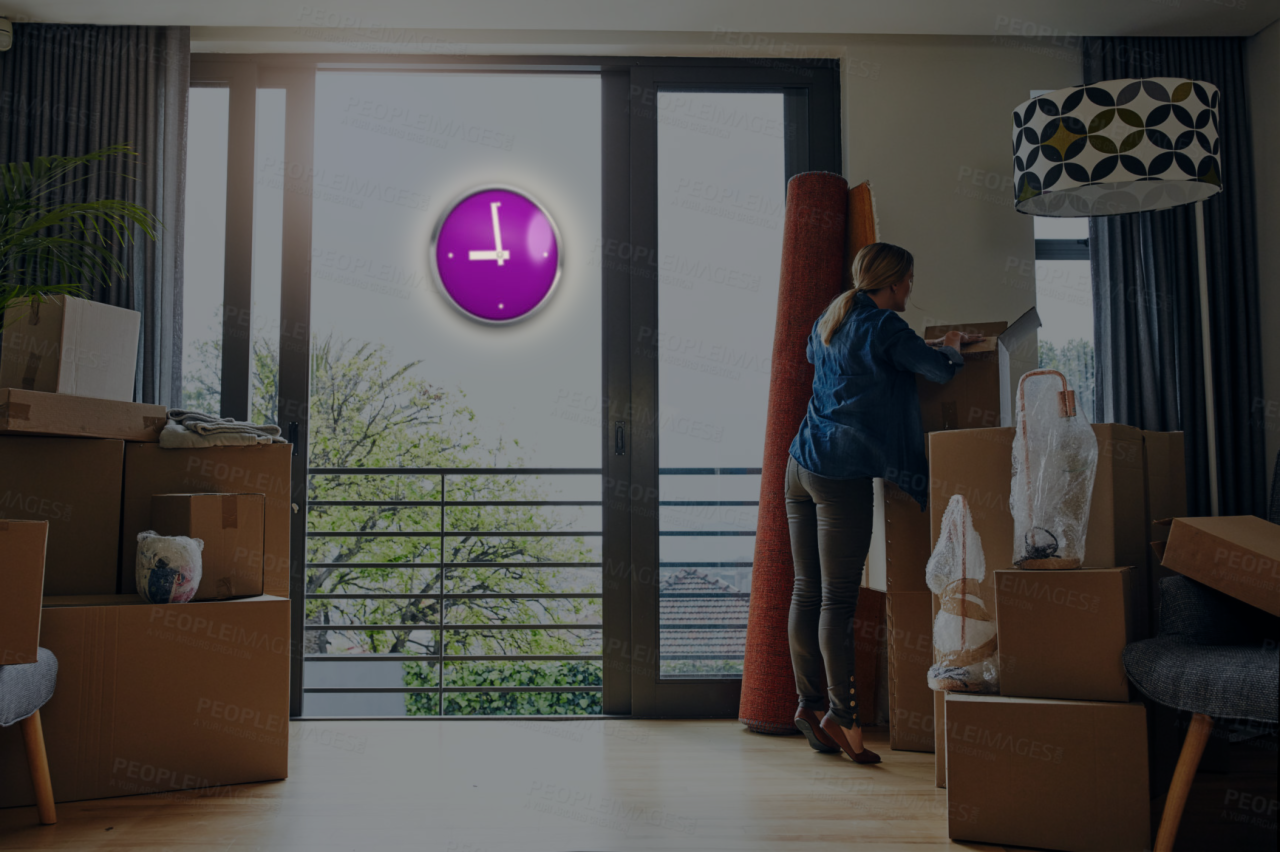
8 h 59 min
